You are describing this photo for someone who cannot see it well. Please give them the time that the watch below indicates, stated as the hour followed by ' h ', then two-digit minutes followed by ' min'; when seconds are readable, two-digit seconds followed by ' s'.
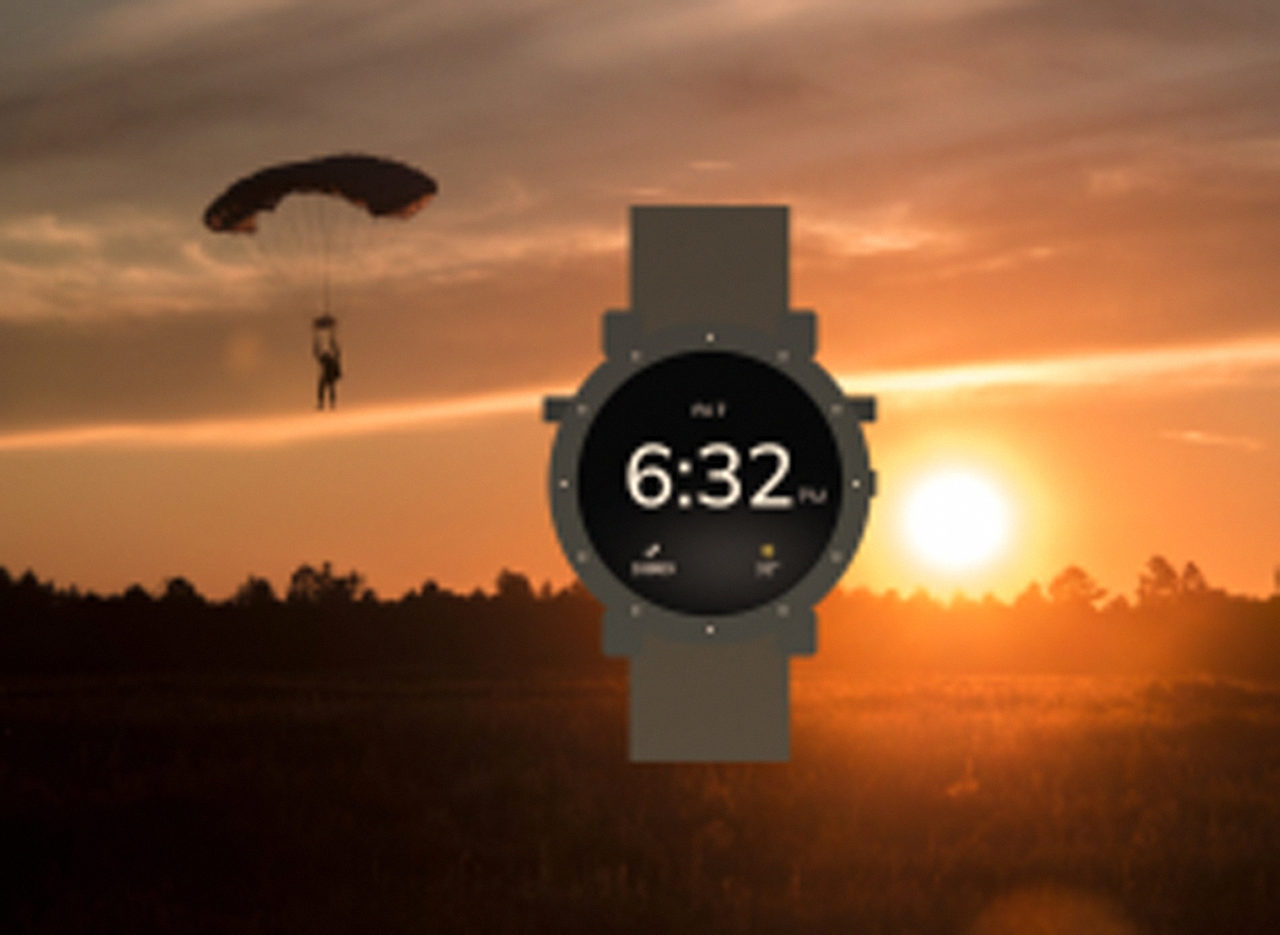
6 h 32 min
